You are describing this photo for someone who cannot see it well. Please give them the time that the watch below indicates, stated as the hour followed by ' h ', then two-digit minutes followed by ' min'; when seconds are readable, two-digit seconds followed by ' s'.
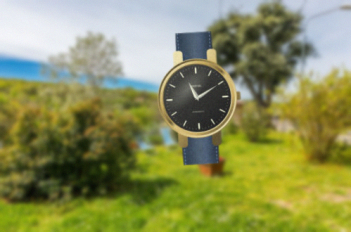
11 h 10 min
